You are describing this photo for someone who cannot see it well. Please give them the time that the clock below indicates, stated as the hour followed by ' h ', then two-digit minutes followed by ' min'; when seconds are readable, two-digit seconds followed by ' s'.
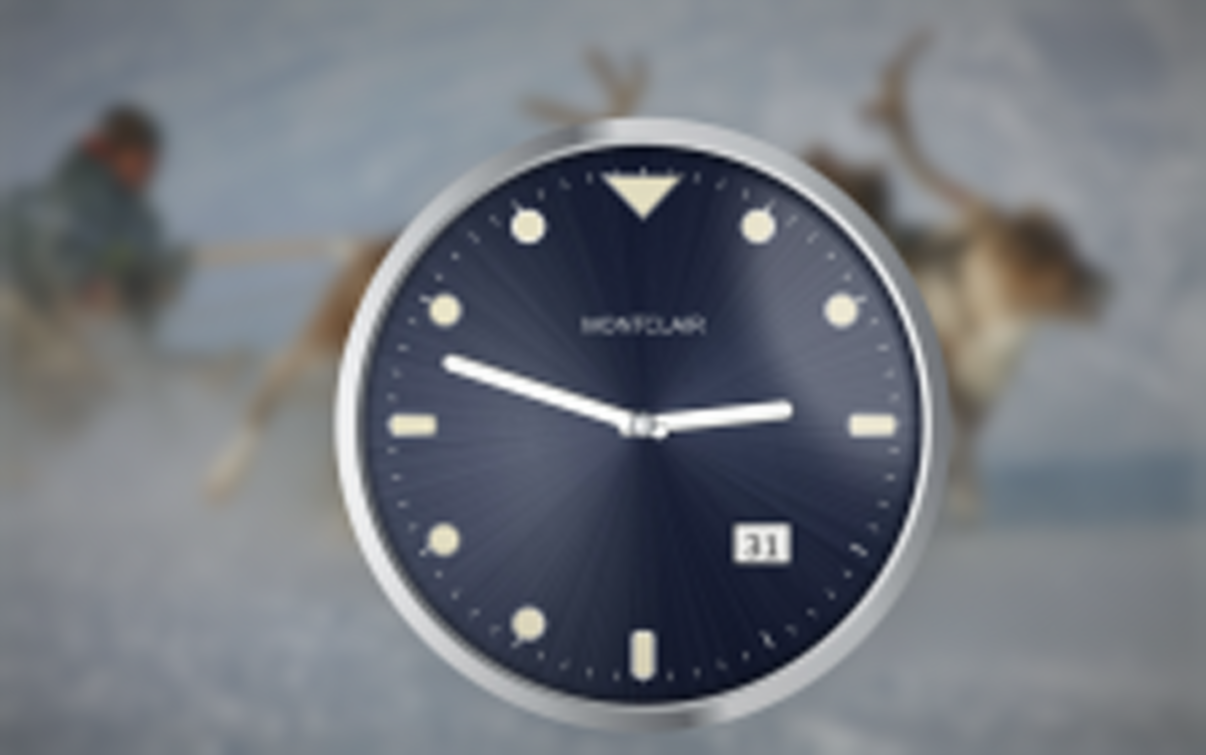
2 h 48 min
